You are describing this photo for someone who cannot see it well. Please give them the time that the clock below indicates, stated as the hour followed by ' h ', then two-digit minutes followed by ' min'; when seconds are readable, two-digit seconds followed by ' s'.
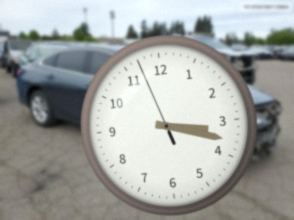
3 h 17 min 57 s
